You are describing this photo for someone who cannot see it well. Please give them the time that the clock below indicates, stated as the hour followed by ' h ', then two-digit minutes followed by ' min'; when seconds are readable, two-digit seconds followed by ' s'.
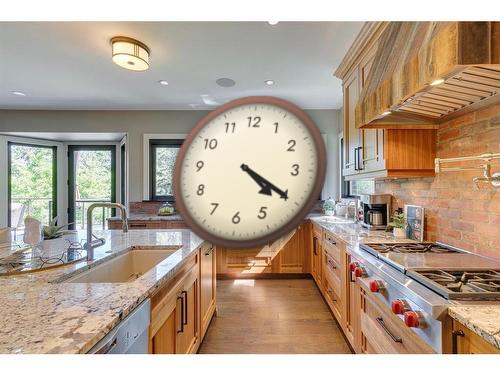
4 h 20 min
